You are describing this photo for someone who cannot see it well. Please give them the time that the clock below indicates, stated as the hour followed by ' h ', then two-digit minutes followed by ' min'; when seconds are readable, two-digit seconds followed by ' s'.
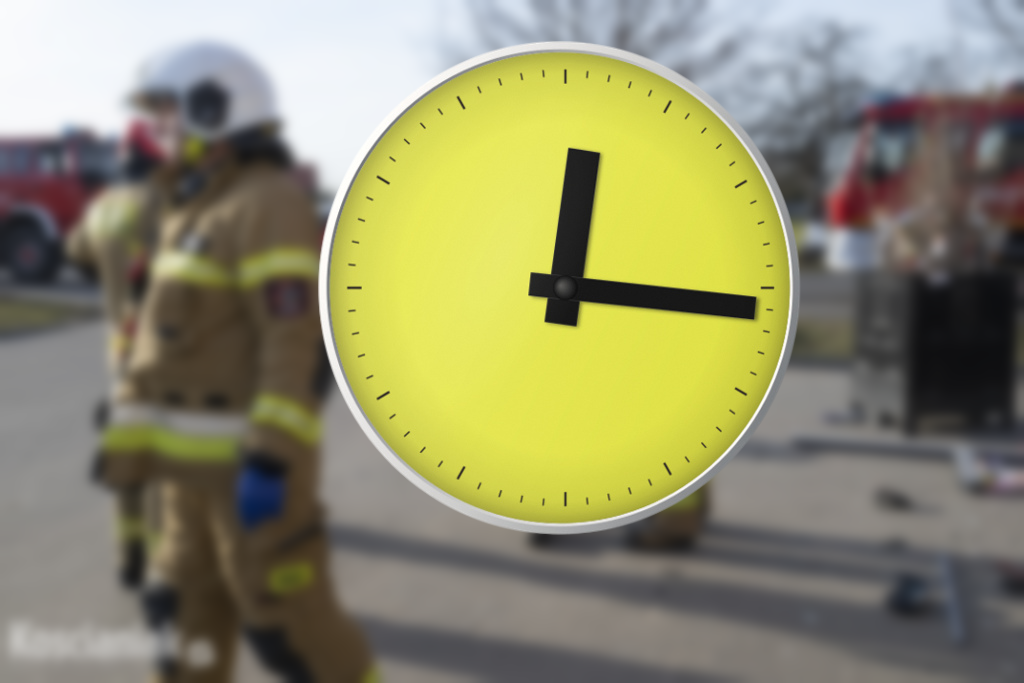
12 h 16 min
